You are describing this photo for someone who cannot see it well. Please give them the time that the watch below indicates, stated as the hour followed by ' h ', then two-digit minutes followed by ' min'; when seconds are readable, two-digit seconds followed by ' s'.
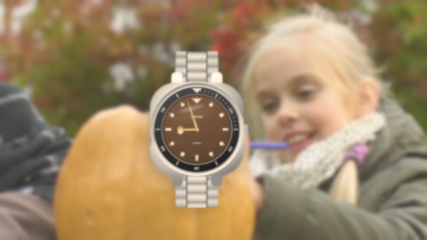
8 h 57 min
